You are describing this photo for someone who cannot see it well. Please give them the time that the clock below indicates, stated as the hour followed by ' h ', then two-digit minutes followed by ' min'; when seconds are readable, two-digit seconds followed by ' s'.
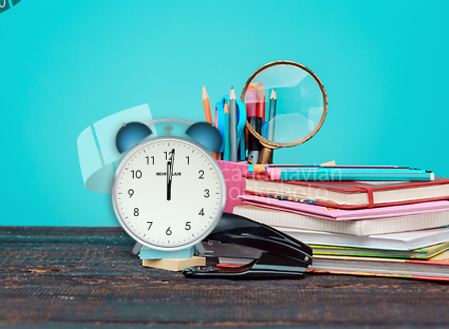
12 h 01 min
